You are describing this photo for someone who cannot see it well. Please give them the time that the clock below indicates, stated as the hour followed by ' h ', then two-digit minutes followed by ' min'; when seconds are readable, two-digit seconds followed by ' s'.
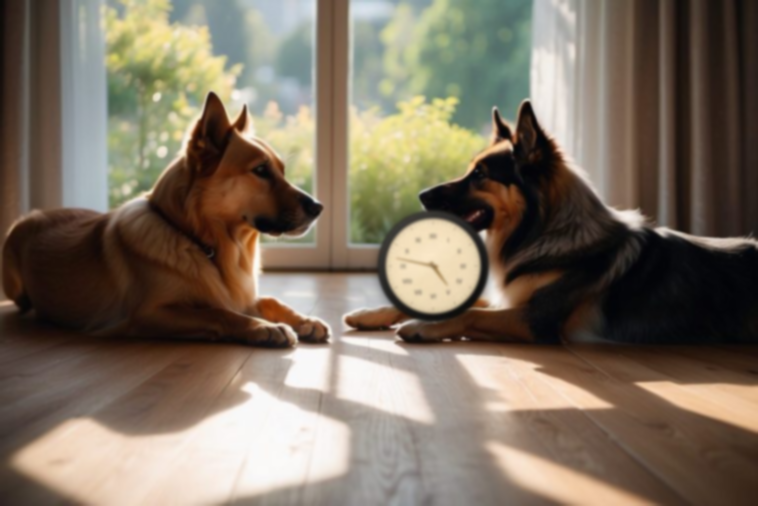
4 h 47 min
